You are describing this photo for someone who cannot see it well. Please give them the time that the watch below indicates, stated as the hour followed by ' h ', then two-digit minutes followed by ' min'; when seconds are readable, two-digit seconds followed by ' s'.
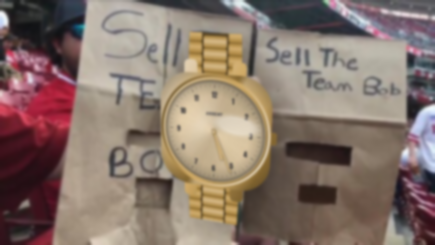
5 h 26 min
